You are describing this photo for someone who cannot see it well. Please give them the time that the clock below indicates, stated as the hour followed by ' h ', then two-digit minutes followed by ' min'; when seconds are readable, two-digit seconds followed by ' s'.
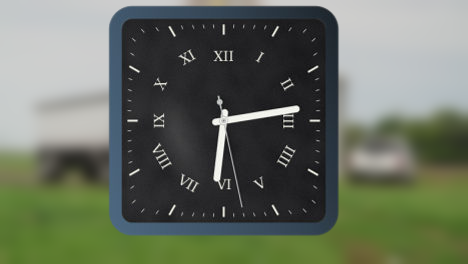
6 h 13 min 28 s
